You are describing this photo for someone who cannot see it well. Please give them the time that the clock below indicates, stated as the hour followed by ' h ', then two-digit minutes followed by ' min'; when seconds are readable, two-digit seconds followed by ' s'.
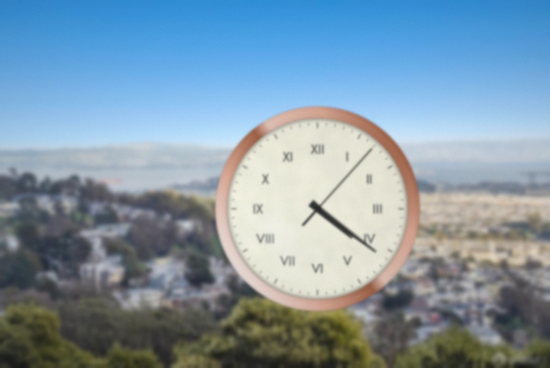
4 h 21 min 07 s
